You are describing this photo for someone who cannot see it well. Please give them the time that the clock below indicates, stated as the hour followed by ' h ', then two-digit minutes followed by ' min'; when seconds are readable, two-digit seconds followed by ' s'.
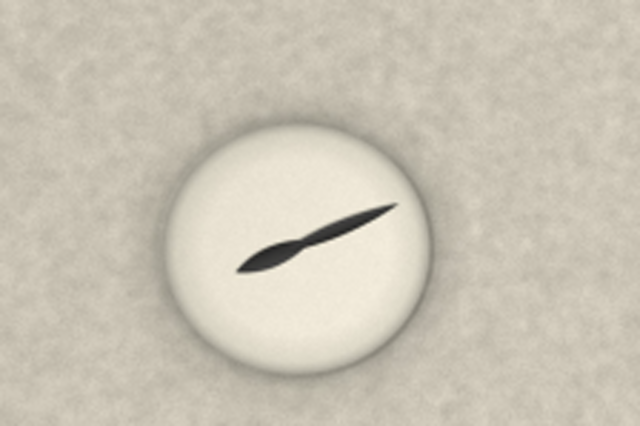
8 h 11 min
